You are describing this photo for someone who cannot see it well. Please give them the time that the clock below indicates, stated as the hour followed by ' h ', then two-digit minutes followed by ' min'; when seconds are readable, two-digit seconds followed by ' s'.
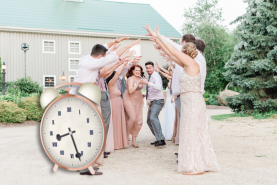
8 h 27 min
